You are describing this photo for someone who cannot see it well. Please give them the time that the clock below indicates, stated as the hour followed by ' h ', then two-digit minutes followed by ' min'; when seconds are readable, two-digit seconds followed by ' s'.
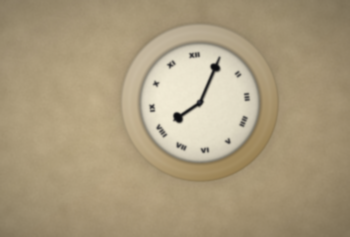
8 h 05 min
